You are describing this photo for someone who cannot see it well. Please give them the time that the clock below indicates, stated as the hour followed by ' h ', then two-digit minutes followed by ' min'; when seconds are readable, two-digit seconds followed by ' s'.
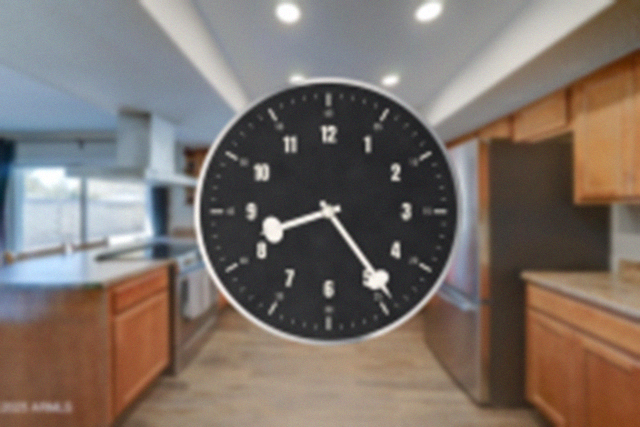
8 h 24 min
